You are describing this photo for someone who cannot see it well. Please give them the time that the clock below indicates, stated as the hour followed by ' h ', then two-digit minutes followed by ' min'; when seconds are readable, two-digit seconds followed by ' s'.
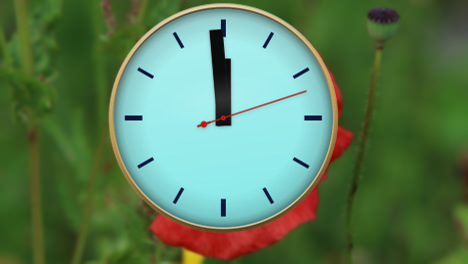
11 h 59 min 12 s
